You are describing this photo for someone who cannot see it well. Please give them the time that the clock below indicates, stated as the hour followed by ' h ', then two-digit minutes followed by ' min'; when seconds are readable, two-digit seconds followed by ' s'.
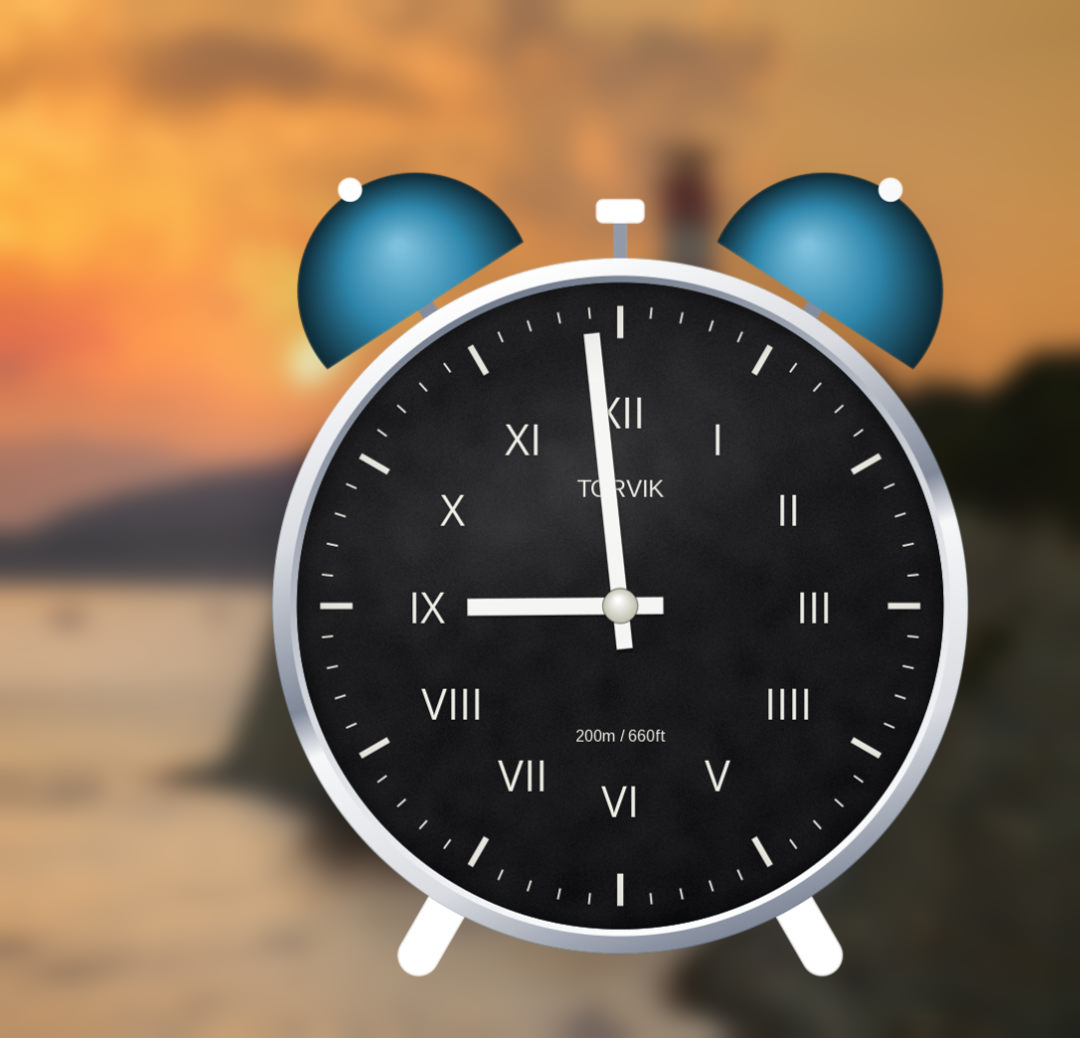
8 h 59 min
